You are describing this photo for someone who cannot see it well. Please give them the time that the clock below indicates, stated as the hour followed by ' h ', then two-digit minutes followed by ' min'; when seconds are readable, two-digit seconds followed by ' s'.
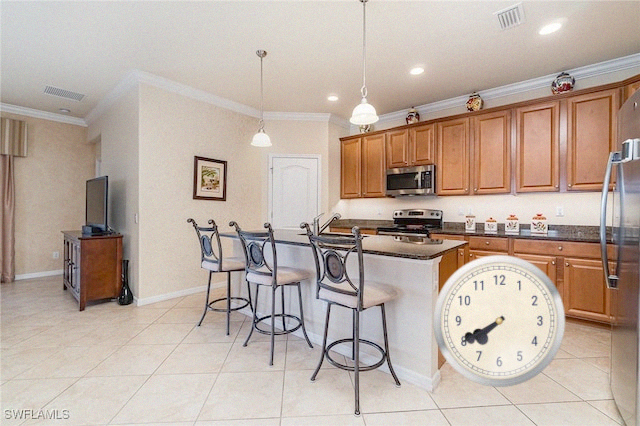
7 h 40 min
